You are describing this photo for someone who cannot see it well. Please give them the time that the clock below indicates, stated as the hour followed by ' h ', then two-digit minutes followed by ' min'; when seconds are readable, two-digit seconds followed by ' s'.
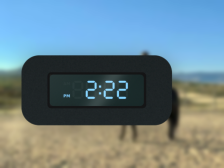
2 h 22 min
